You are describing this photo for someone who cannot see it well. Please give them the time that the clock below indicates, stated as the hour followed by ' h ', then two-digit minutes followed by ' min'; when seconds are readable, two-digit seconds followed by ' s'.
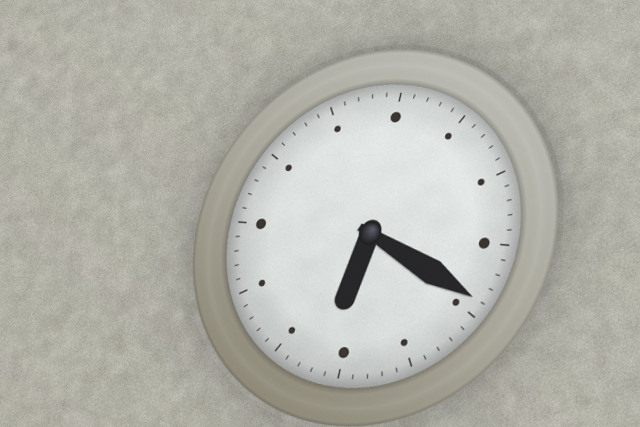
6 h 19 min
